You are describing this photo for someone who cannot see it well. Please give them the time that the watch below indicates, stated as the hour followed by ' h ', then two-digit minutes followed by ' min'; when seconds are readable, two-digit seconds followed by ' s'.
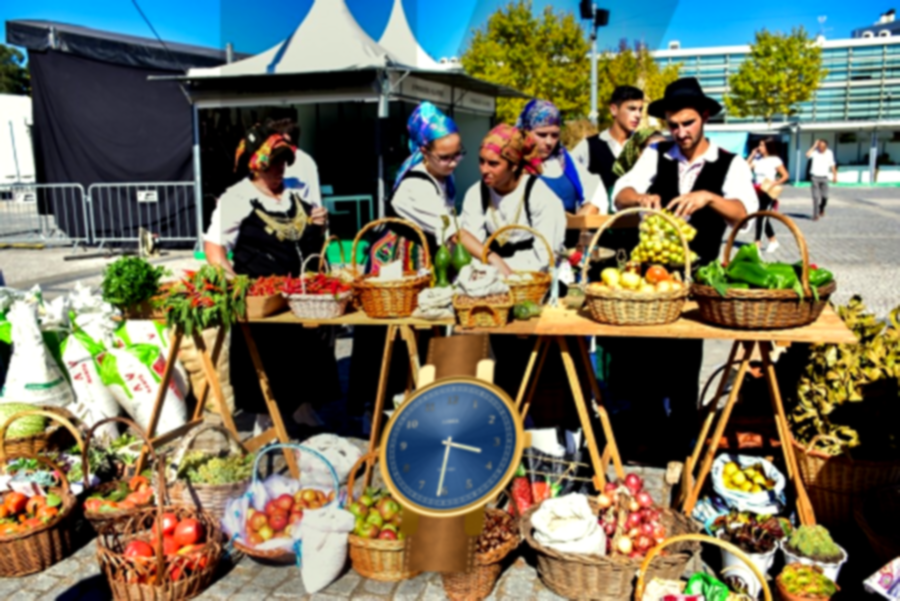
3 h 31 min
